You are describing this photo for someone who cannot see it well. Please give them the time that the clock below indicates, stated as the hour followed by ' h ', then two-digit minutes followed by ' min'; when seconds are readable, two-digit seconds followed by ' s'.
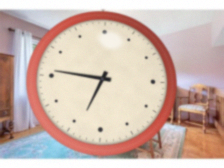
6 h 46 min
